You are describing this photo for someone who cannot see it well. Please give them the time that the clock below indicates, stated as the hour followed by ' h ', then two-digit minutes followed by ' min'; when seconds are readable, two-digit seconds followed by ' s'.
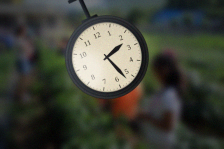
2 h 27 min
